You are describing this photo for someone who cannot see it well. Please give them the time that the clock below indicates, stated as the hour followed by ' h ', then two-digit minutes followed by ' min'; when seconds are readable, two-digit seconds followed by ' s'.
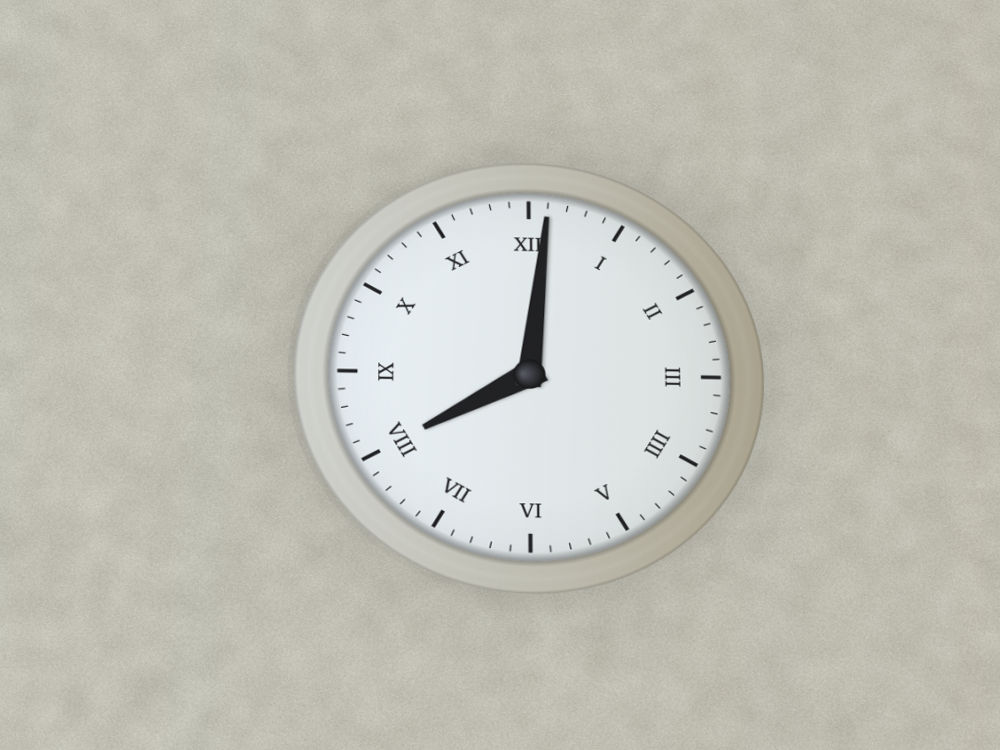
8 h 01 min
